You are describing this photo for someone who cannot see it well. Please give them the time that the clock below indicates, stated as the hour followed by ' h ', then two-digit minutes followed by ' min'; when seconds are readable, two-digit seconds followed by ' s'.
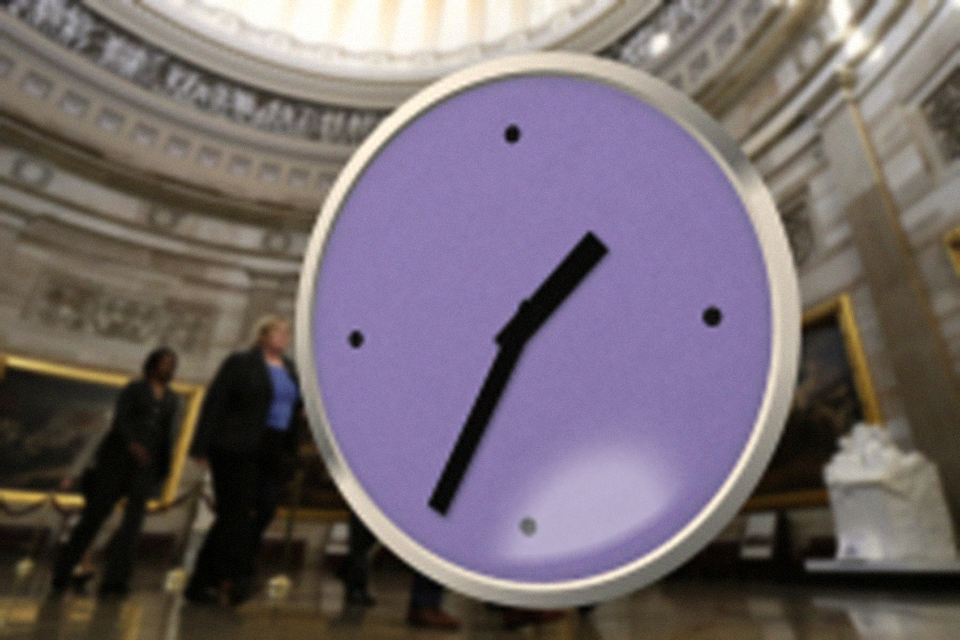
1 h 35 min
